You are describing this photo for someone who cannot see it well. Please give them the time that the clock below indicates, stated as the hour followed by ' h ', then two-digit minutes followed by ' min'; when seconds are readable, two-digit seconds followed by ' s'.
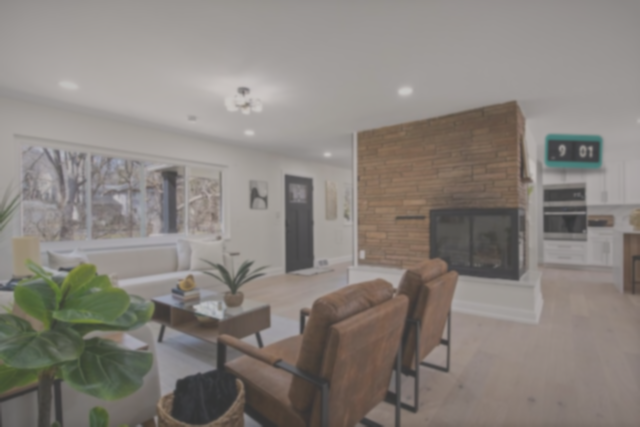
9 h 01 min
